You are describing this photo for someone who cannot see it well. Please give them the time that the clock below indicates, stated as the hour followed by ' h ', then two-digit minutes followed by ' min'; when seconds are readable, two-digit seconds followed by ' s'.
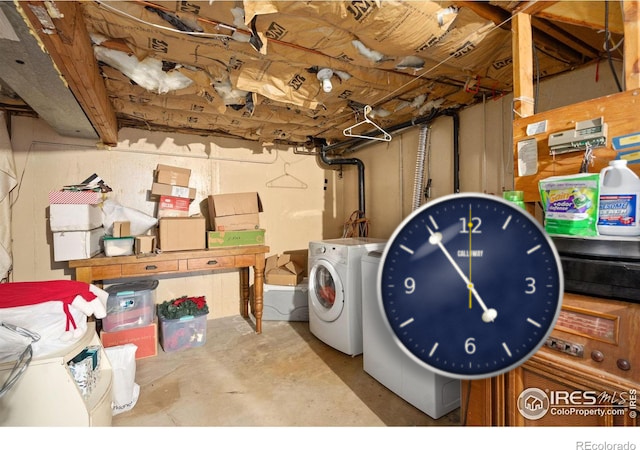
4 h 54 min 00 s
